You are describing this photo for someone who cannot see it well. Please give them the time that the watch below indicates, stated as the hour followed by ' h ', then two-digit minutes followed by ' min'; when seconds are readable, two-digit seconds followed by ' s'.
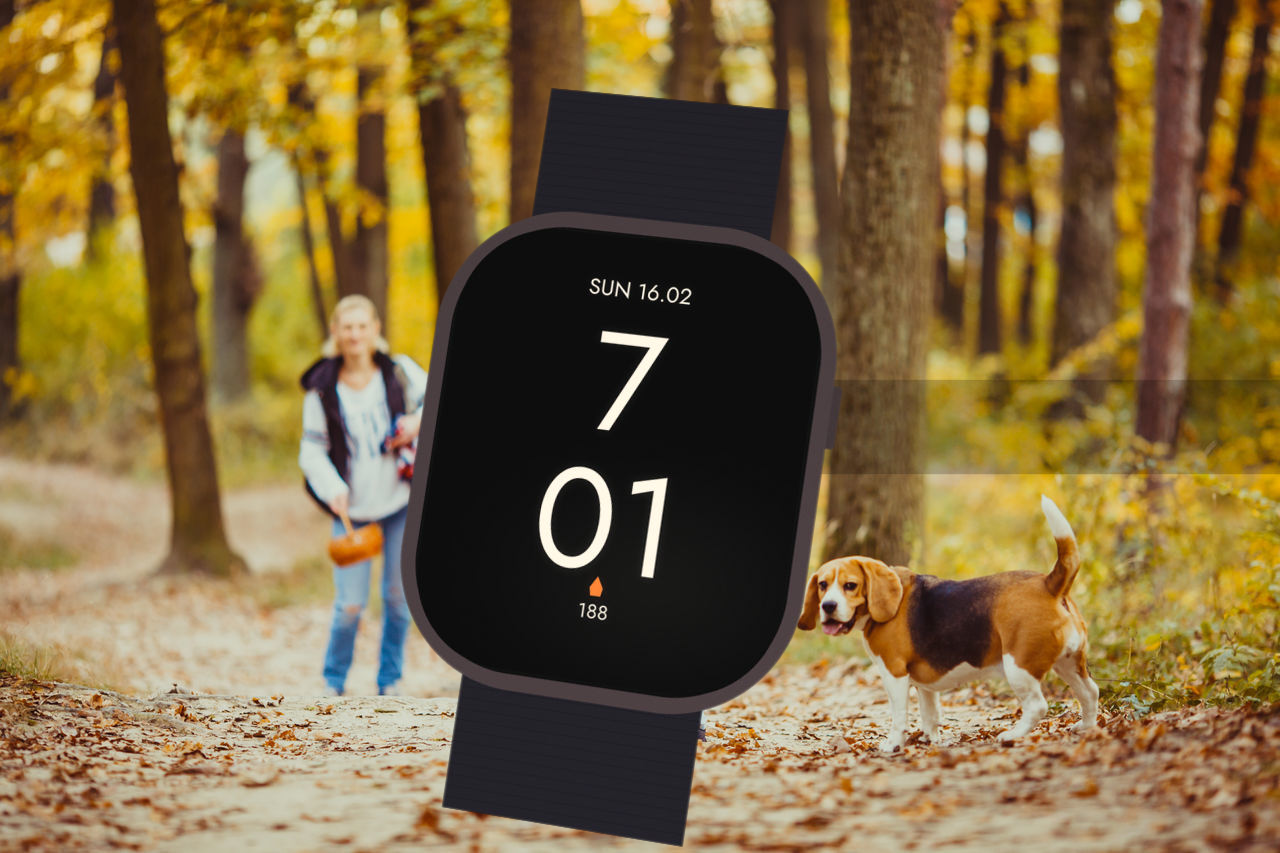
7 h 01 min
